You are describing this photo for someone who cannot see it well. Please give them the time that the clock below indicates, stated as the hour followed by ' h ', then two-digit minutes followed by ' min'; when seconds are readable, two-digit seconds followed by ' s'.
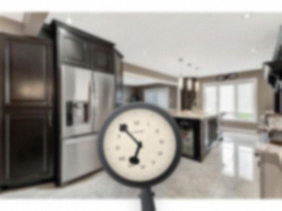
6 h 54 min
